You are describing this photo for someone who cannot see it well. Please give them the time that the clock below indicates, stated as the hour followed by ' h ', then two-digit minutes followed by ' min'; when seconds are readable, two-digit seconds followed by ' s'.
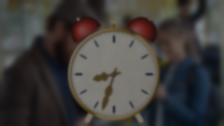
8 h 33 min
